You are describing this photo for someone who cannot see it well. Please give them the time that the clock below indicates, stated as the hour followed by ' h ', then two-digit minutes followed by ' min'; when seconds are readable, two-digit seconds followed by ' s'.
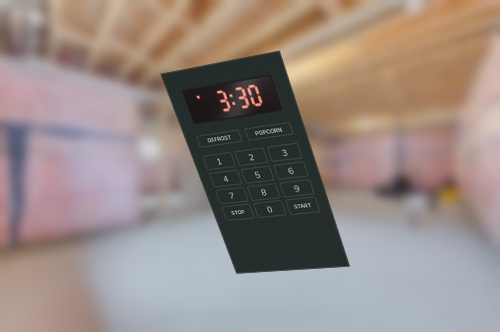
3 h 30 min
